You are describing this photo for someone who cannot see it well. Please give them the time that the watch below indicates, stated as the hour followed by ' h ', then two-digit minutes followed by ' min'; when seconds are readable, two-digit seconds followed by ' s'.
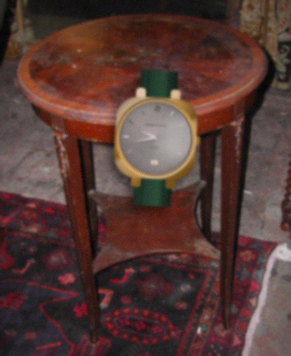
9 h 43 min
